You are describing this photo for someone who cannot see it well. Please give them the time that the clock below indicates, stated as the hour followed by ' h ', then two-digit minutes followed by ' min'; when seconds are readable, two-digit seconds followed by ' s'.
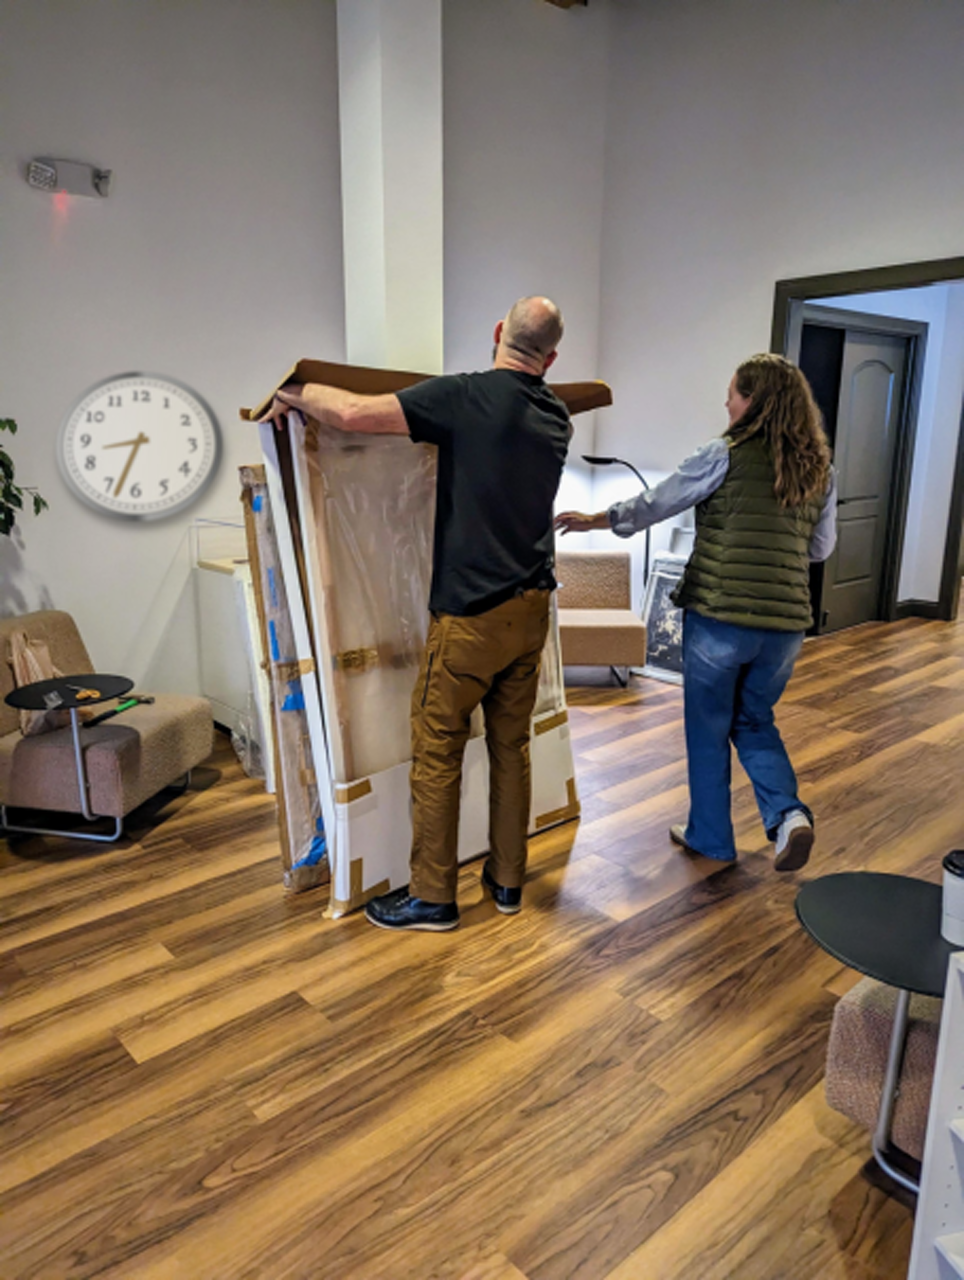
8 h 33 min
